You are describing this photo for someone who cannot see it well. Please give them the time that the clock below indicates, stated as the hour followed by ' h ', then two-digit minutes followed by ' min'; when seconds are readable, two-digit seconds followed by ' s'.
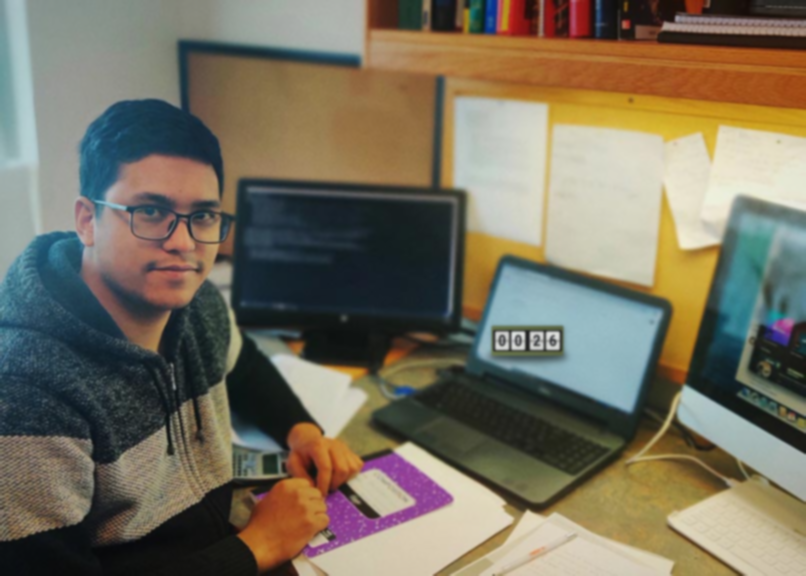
0 h 26 min
